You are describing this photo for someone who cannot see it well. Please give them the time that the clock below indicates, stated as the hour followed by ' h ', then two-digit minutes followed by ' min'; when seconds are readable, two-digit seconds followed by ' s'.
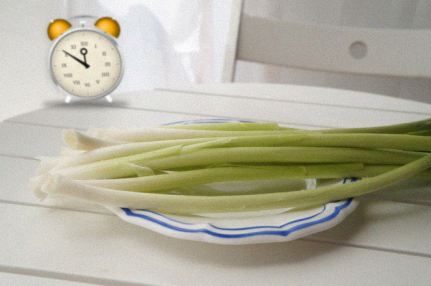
11 h 51 min
